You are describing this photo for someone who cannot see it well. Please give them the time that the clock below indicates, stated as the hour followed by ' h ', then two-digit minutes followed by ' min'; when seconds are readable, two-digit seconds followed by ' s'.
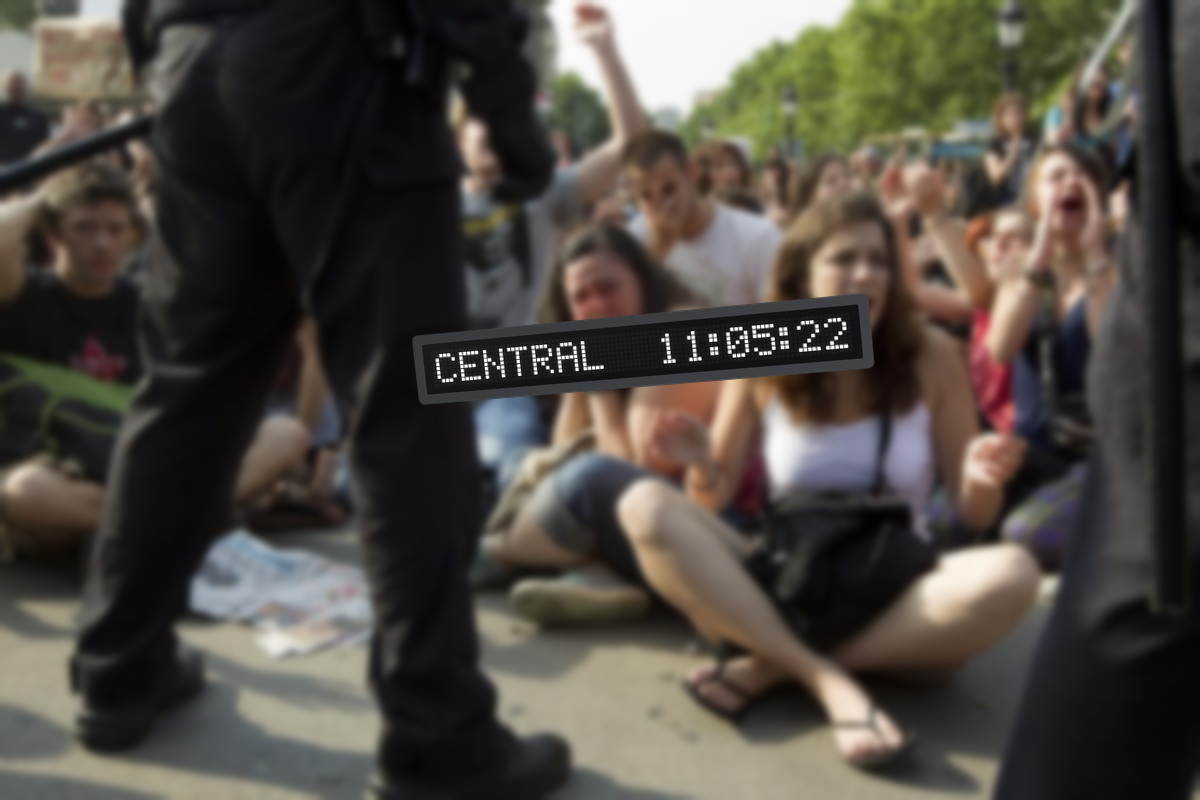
11 h 05 min 22 s
